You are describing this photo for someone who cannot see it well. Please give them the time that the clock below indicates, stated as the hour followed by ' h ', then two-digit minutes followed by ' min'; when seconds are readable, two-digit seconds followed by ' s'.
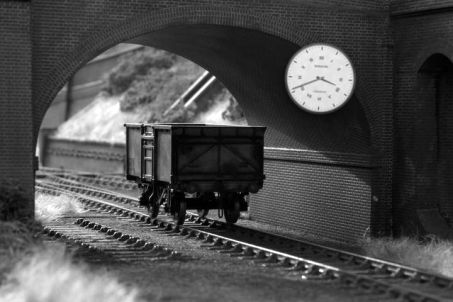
3 h 41 min
